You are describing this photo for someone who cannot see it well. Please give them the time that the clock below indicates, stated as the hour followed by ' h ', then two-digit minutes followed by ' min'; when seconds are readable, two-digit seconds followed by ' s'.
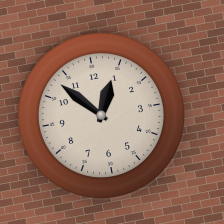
12 h 53 min
